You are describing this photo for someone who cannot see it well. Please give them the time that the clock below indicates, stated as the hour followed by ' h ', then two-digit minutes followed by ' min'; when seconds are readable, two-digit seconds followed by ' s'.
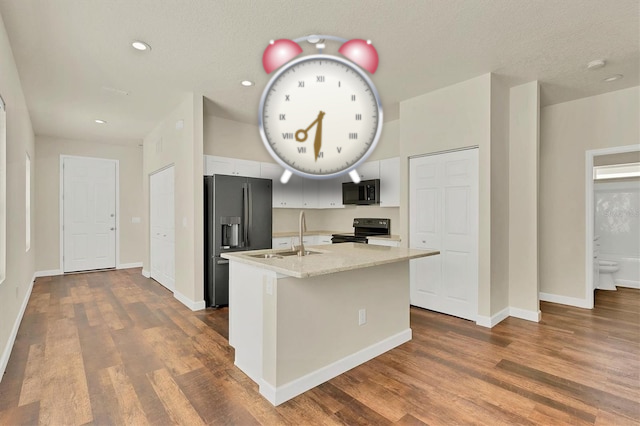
7 h 31 min
